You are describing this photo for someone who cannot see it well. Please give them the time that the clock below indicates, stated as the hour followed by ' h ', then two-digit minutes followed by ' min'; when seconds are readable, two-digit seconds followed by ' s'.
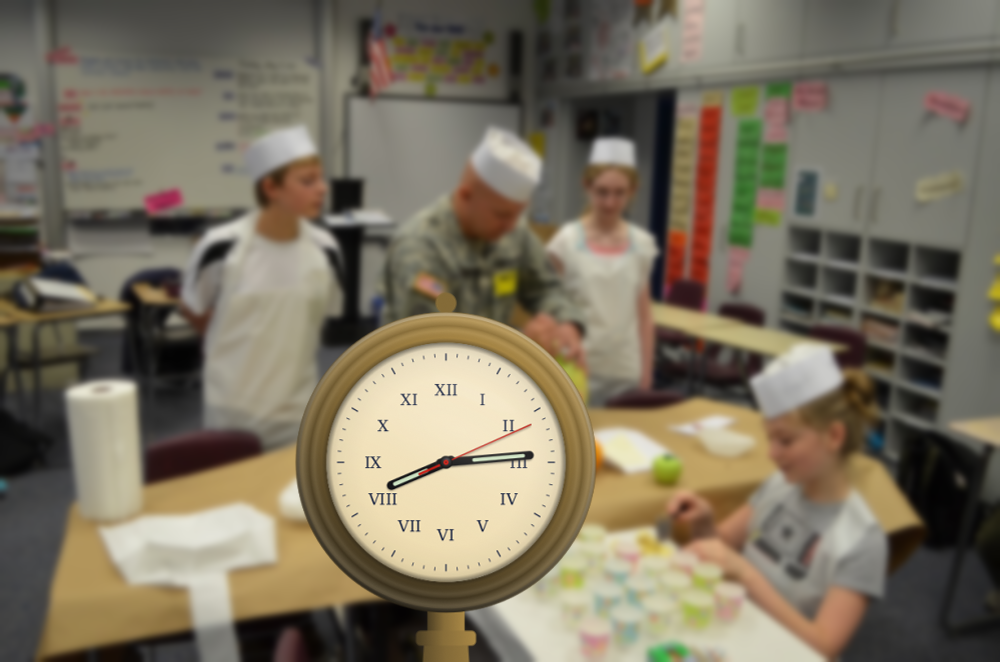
8 h 14 min 11 s
